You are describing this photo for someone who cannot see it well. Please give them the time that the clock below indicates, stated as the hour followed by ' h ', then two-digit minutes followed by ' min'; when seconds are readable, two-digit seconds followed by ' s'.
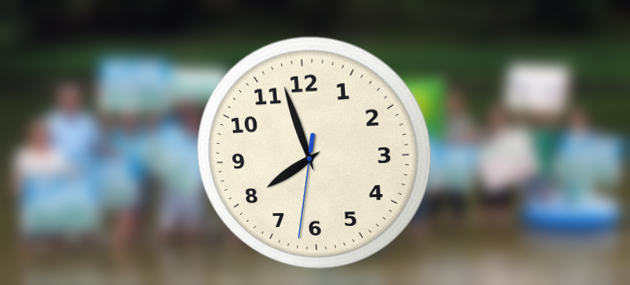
7 h 57 min 32 s
